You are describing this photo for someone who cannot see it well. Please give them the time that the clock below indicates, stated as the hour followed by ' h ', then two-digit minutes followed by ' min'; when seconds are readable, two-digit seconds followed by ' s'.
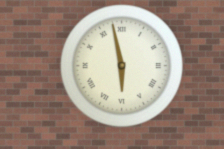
5 h 58 min
